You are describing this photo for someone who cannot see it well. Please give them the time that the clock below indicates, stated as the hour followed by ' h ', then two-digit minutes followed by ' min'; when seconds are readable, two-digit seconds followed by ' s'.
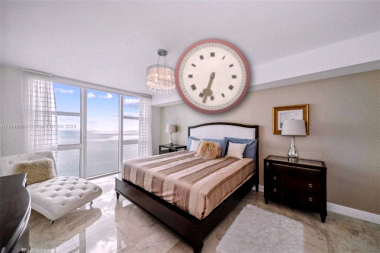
6 h 33 min
